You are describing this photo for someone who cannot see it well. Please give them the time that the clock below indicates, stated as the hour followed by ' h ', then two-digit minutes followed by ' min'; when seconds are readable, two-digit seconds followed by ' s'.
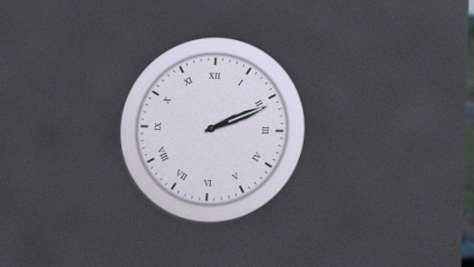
2 h 11 min
